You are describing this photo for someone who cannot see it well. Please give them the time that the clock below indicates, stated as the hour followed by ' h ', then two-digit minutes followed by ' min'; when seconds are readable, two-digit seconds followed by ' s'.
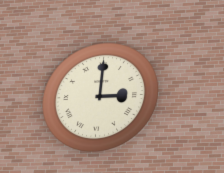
3 h 00 min
